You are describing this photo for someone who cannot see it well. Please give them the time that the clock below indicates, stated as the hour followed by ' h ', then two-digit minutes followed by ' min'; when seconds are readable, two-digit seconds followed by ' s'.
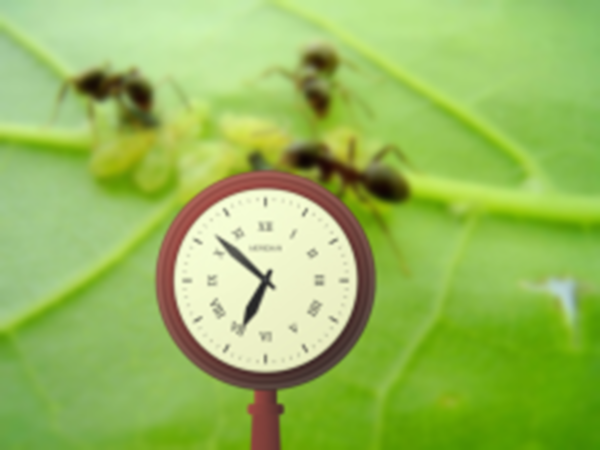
6 h 52 min
